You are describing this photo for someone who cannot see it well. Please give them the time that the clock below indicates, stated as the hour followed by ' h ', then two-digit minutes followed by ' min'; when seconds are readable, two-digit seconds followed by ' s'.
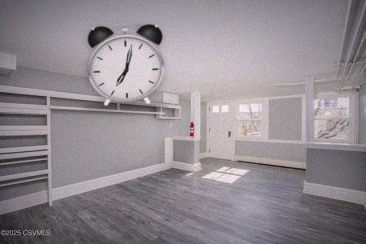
7 h 02 min
